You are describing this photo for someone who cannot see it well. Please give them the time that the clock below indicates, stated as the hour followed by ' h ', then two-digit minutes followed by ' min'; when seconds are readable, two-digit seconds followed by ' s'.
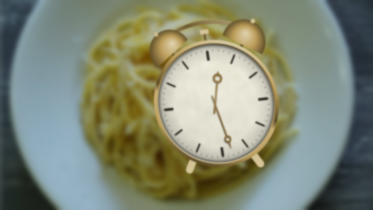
12 h 28 min
